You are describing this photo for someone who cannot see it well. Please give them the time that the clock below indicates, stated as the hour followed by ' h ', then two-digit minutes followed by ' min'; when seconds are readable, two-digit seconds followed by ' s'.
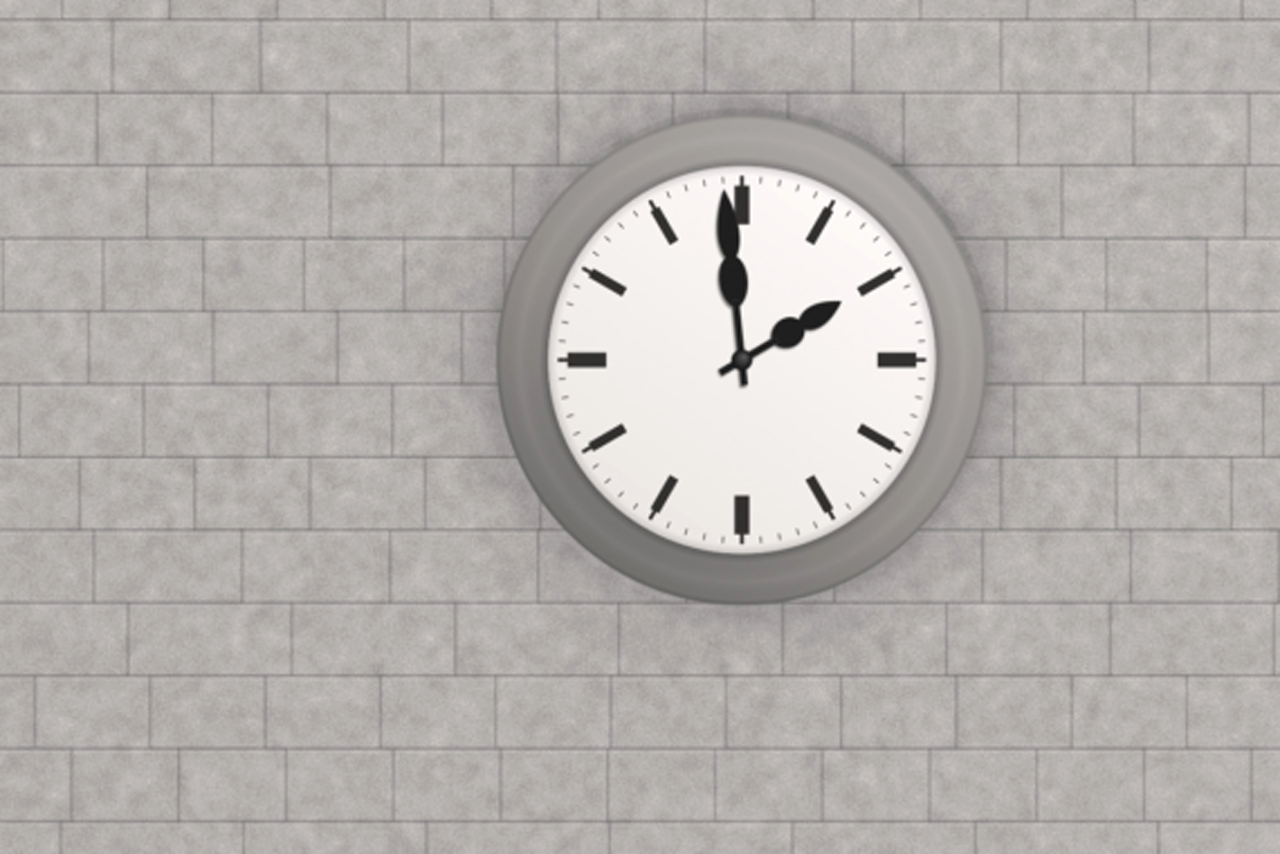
1 h 59 min
